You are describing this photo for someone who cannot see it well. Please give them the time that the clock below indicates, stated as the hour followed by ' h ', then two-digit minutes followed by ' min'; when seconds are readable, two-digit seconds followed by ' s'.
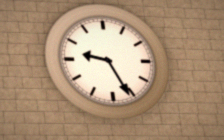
9 h 26 min
